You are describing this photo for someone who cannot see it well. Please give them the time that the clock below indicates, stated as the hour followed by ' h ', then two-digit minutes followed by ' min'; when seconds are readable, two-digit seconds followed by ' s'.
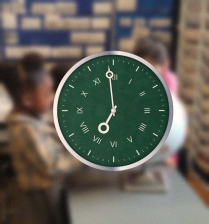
6 h 59 min
